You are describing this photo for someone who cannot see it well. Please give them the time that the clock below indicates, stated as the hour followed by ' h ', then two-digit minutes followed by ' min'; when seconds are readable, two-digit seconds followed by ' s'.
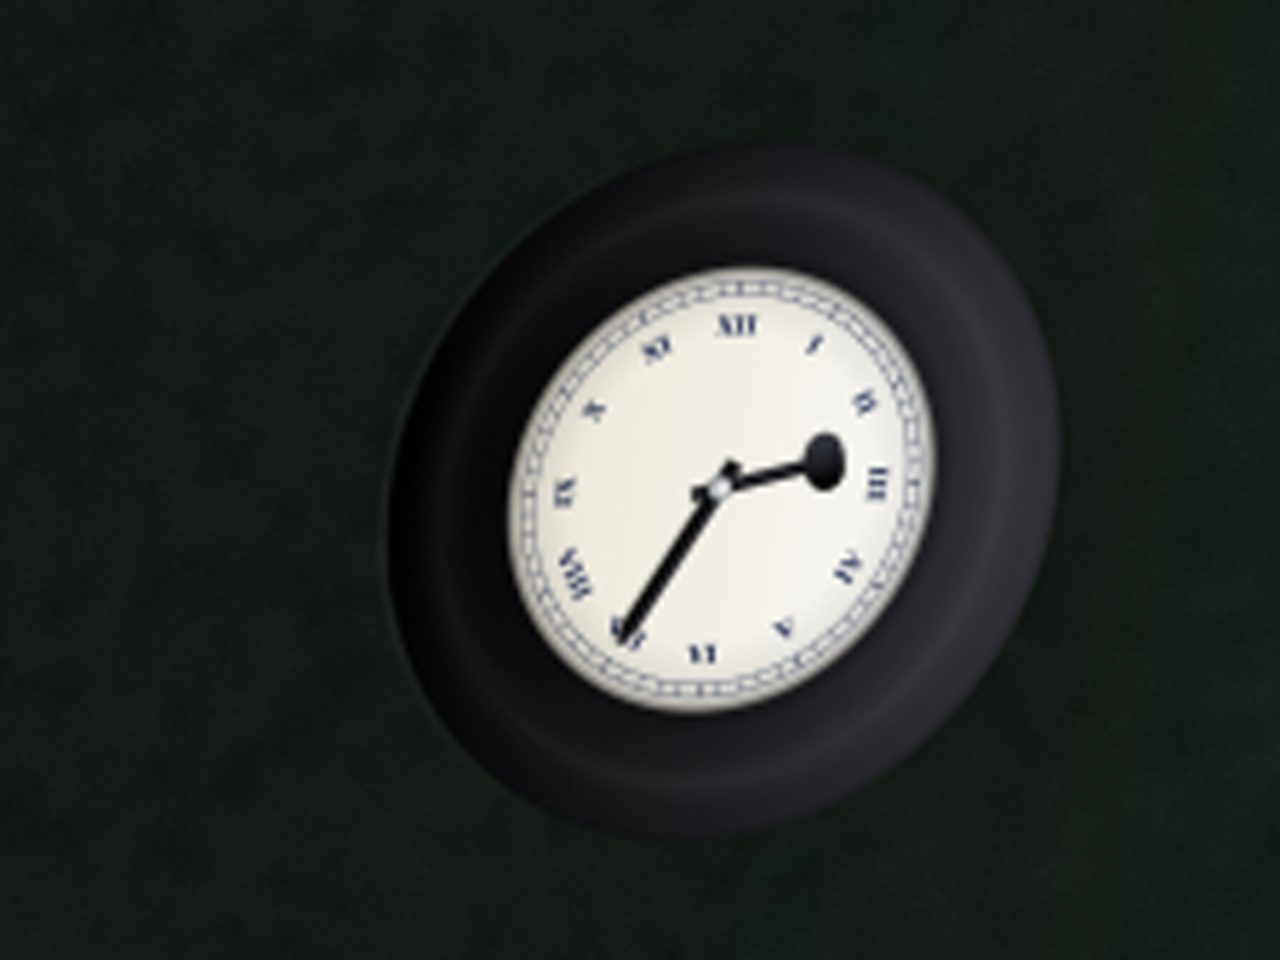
2 h 35 min
